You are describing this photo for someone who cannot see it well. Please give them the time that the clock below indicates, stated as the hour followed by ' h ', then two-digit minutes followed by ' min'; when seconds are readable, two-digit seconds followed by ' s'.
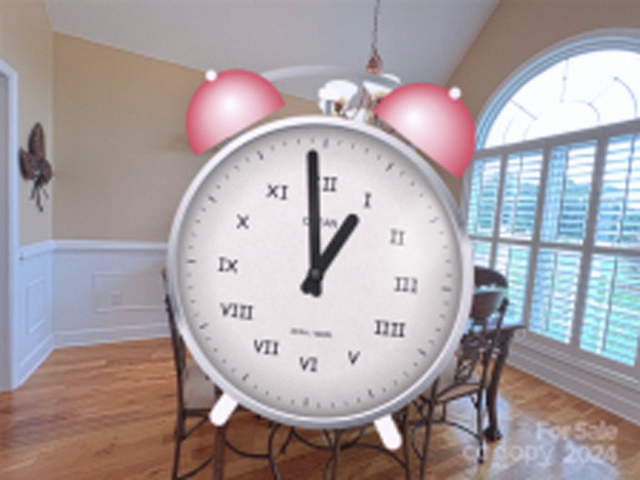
12 h 59 min
